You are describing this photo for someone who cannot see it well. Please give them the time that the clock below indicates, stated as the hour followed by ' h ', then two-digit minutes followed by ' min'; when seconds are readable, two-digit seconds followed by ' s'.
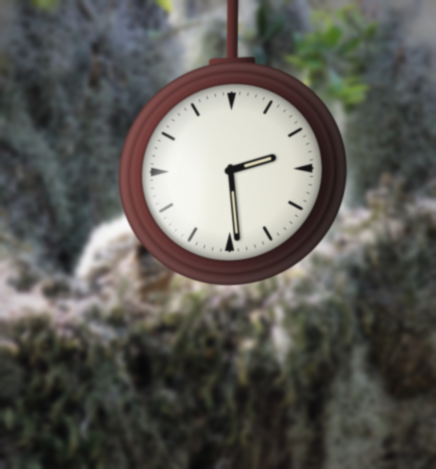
2 h 29 min
